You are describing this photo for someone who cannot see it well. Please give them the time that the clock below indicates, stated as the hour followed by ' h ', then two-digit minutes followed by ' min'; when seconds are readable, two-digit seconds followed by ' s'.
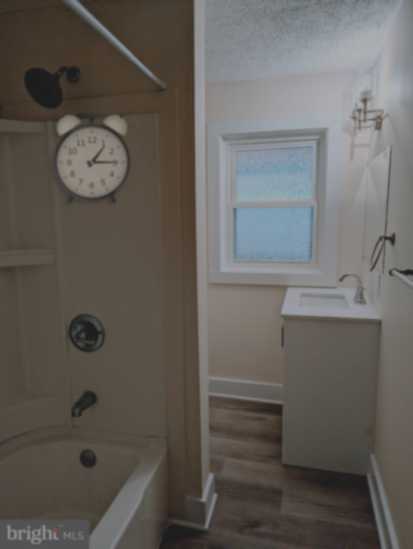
1 h 15 min
